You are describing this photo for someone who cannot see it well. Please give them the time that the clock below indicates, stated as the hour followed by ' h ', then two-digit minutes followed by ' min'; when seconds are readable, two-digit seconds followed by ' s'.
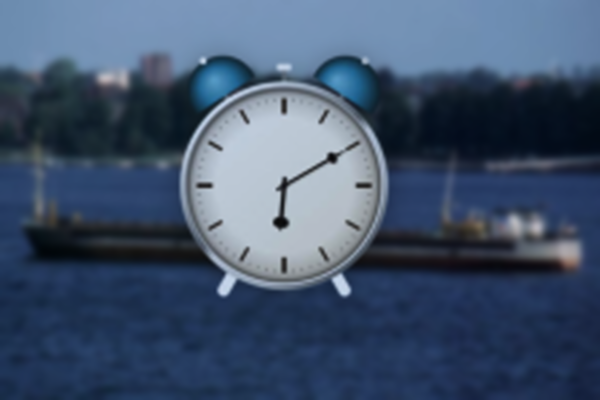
6 h 10 min
